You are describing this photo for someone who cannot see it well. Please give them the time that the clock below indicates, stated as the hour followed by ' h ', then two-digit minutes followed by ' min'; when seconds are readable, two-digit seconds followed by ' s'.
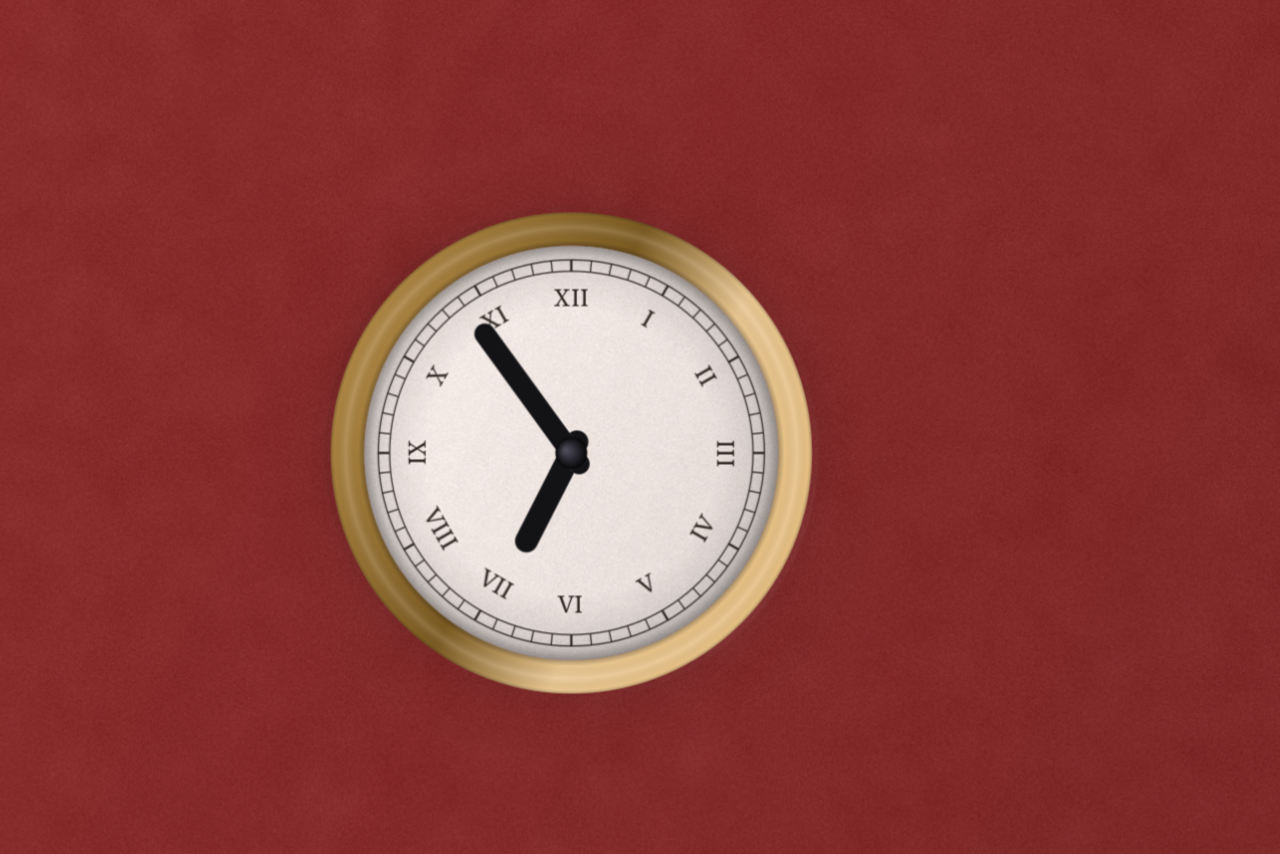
6 h 54 min
